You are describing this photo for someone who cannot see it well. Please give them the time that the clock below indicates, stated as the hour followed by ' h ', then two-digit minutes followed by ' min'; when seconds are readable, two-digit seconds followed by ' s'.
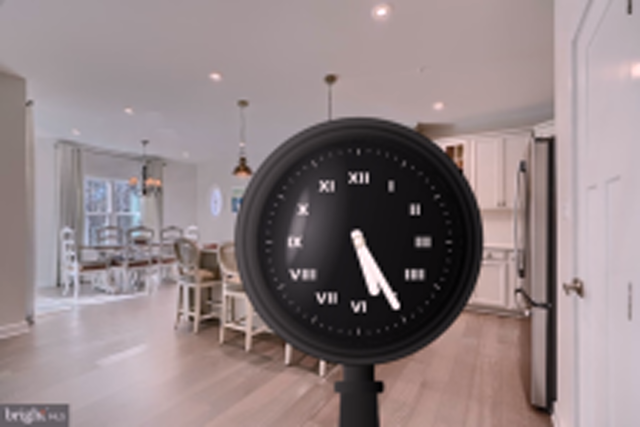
5 h 25 min
